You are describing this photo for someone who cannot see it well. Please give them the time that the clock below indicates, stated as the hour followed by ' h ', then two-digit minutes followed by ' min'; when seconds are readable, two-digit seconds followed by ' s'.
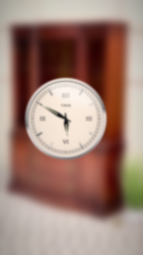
5 h 50 min
